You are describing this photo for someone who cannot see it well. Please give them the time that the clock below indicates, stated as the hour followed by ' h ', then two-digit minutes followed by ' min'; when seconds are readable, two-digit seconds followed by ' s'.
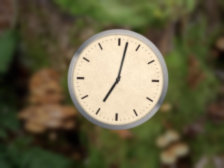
7 h 02 min
